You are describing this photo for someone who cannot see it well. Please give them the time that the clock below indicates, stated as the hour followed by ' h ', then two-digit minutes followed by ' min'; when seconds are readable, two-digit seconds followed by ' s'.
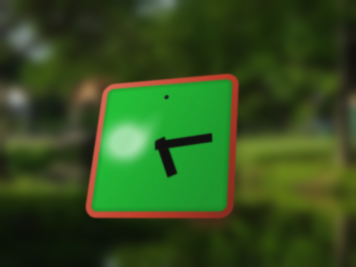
5 h 14 min
